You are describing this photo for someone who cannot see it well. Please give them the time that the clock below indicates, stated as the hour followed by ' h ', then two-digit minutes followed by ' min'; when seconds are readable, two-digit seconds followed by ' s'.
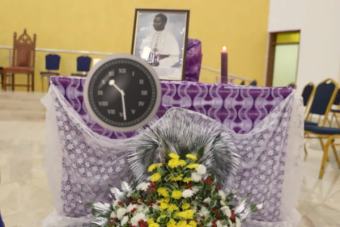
10 h 29 min
